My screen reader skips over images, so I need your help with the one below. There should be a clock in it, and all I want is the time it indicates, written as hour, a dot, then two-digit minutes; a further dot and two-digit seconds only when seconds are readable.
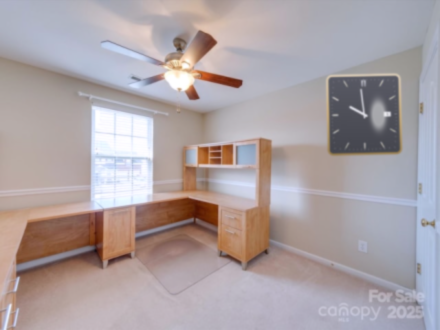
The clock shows 9.59
